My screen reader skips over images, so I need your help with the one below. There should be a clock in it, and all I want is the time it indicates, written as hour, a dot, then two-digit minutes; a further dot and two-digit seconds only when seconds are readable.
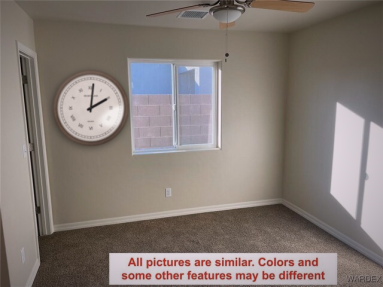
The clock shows 2.01
